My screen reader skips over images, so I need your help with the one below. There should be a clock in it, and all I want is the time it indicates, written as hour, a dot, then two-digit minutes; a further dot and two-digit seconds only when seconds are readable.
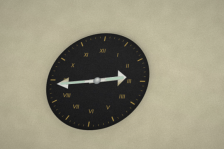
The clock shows 2.44
